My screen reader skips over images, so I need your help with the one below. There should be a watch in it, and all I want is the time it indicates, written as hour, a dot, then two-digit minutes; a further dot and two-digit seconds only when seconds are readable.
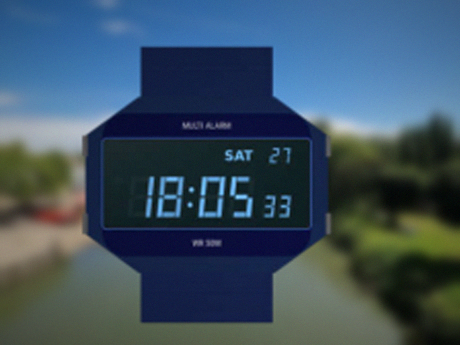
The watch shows 18.05.33
